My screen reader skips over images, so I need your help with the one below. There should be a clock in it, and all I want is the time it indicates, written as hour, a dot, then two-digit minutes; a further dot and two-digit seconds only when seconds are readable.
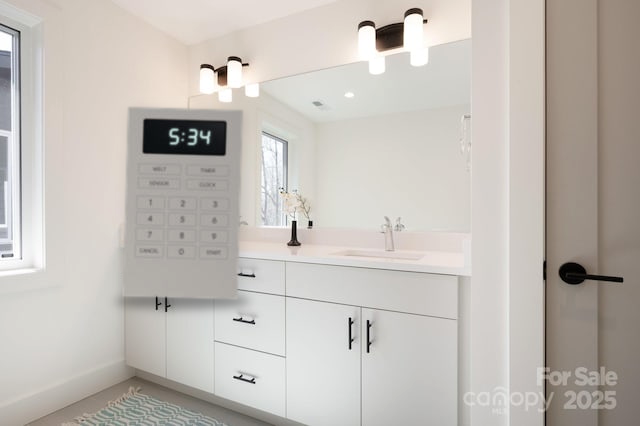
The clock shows 5.34
